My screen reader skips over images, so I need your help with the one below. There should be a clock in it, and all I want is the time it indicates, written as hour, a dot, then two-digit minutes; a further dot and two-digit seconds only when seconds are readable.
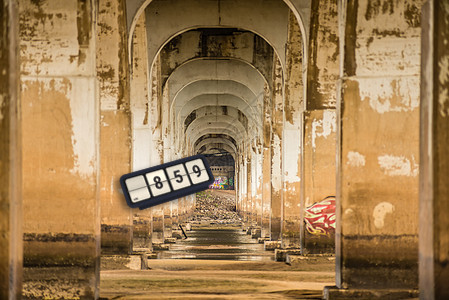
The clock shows 8.59
